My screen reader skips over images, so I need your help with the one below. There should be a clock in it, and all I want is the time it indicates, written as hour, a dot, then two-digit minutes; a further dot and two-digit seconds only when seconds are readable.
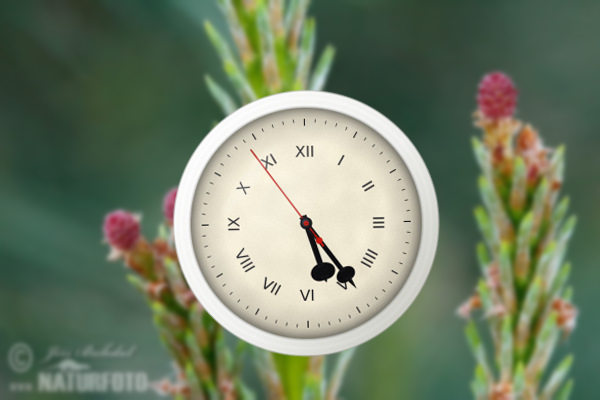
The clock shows 5.23.54
